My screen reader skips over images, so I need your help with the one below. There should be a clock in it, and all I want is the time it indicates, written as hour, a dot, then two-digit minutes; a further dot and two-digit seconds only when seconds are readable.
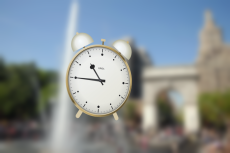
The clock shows 10.45
